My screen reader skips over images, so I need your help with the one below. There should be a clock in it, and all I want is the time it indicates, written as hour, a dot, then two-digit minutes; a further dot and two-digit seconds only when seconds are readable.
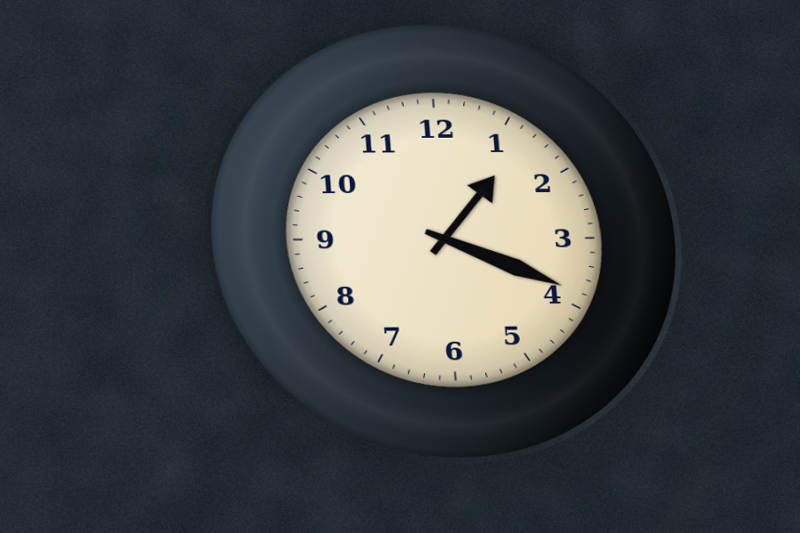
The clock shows 1.19
